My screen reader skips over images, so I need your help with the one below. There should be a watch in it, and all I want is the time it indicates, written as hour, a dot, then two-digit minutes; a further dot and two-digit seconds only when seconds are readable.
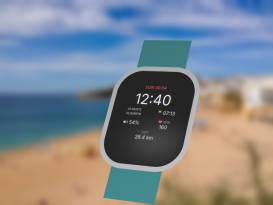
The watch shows 12.40
